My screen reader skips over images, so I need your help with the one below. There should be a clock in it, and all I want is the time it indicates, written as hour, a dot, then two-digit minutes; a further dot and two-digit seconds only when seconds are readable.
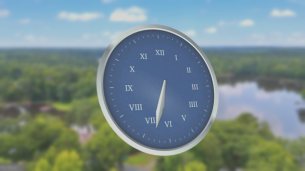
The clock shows 6.33
